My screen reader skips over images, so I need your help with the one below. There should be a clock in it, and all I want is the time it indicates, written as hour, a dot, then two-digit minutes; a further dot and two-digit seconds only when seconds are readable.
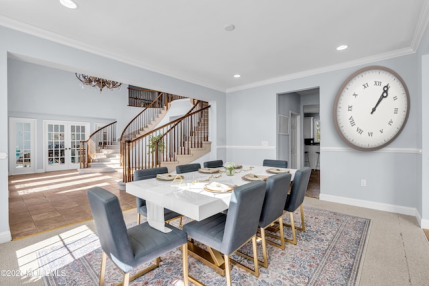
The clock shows 1.04
